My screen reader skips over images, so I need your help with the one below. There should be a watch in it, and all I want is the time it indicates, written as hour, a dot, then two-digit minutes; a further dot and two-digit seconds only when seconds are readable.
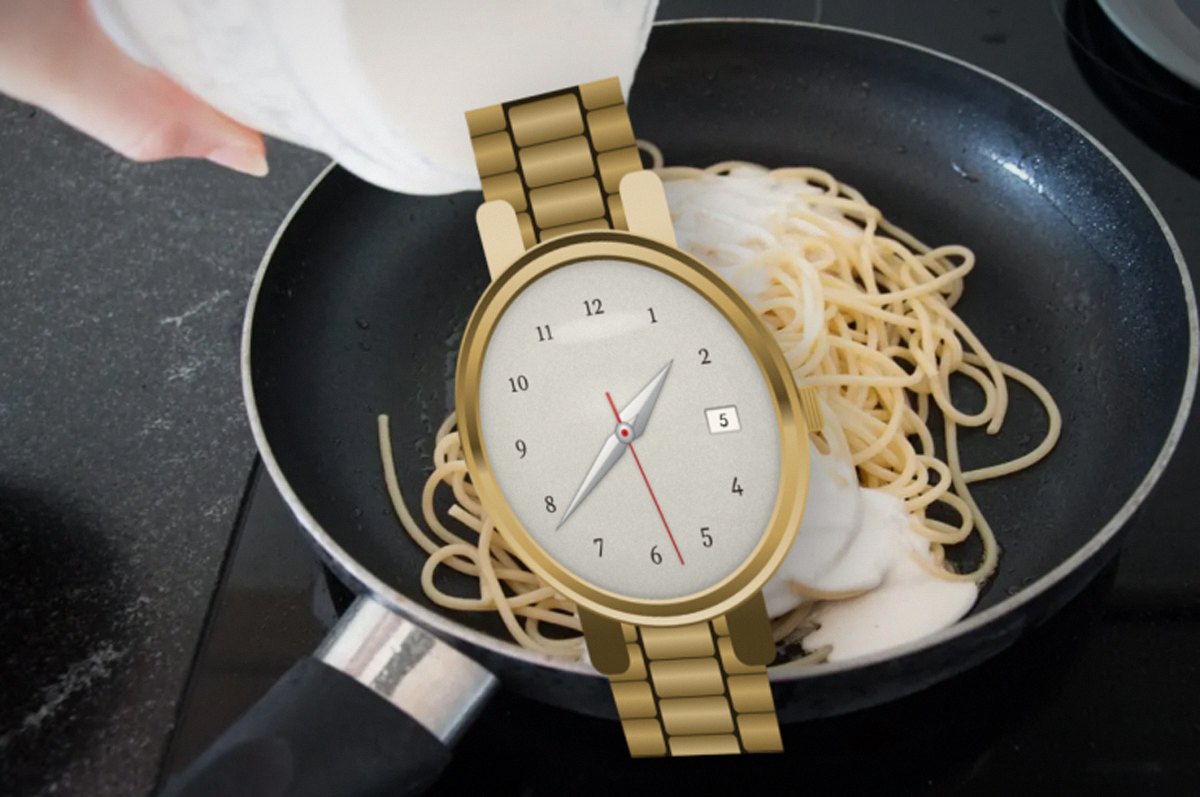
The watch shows 1.38.28
